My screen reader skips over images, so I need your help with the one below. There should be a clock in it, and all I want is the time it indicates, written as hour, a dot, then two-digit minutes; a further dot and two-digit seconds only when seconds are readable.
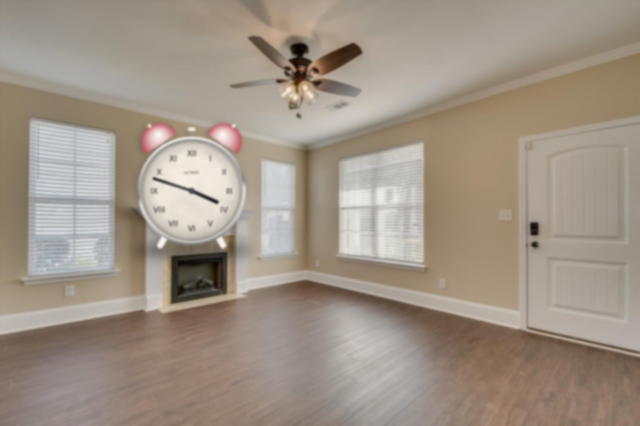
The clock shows 3.48
